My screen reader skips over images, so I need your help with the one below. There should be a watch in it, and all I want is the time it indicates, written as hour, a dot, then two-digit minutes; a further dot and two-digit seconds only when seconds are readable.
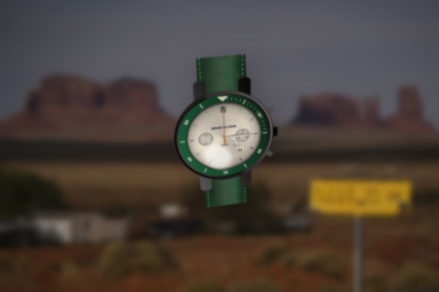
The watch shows 4.15
